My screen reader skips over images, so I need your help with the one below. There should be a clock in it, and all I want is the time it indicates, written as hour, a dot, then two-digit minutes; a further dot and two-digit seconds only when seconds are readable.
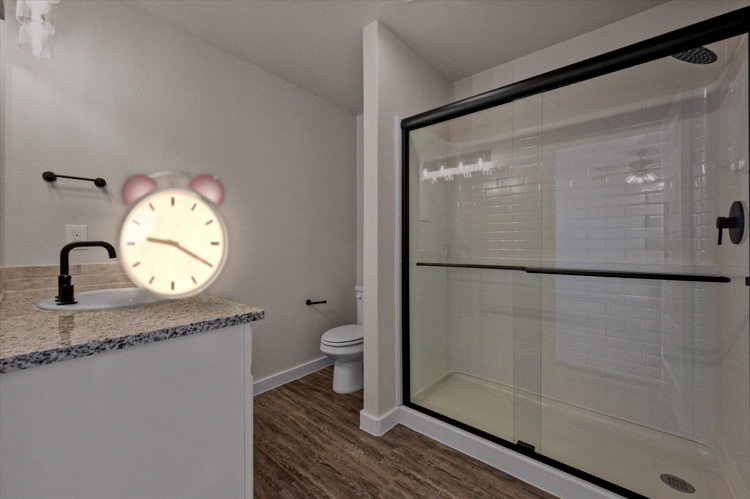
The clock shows 9.20
